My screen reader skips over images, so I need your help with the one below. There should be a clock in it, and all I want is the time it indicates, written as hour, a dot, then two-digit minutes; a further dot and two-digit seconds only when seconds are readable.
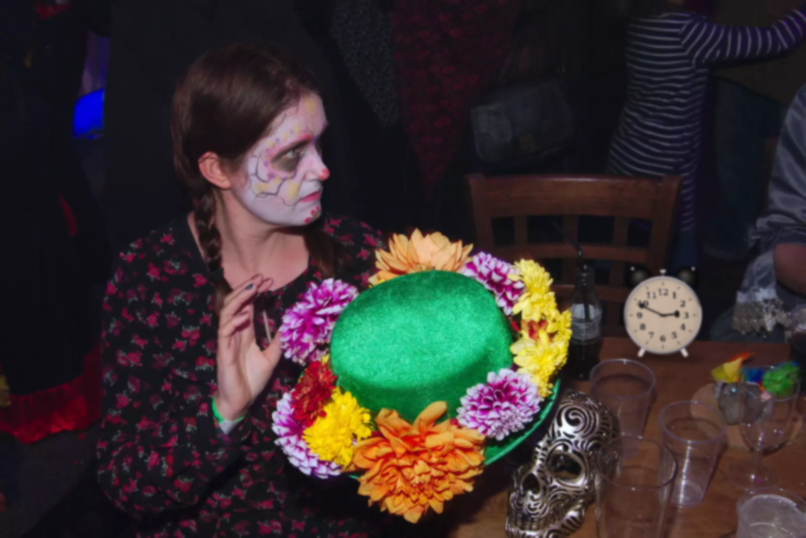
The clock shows 2.49
